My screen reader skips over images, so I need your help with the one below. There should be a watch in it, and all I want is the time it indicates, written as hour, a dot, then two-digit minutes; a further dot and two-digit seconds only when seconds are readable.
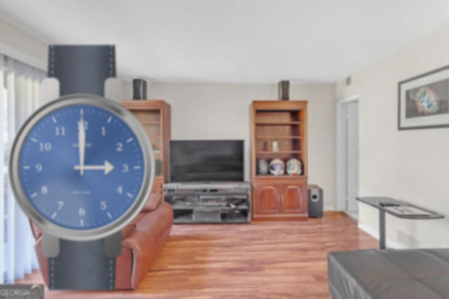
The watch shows 3.00
